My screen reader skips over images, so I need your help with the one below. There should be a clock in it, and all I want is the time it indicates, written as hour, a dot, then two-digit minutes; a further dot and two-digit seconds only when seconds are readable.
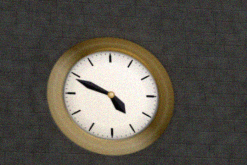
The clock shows 4.49
